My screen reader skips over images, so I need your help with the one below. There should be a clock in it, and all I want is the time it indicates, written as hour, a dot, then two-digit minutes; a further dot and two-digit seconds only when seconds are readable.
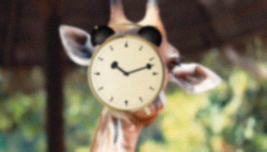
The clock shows 10.12
